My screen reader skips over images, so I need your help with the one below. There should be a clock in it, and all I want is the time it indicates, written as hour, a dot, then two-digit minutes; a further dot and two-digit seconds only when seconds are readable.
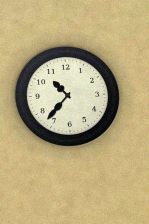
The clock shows 10.37
